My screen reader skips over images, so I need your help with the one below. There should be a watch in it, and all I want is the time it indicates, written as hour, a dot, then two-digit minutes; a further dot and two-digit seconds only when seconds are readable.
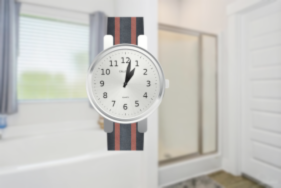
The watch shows 1.02
